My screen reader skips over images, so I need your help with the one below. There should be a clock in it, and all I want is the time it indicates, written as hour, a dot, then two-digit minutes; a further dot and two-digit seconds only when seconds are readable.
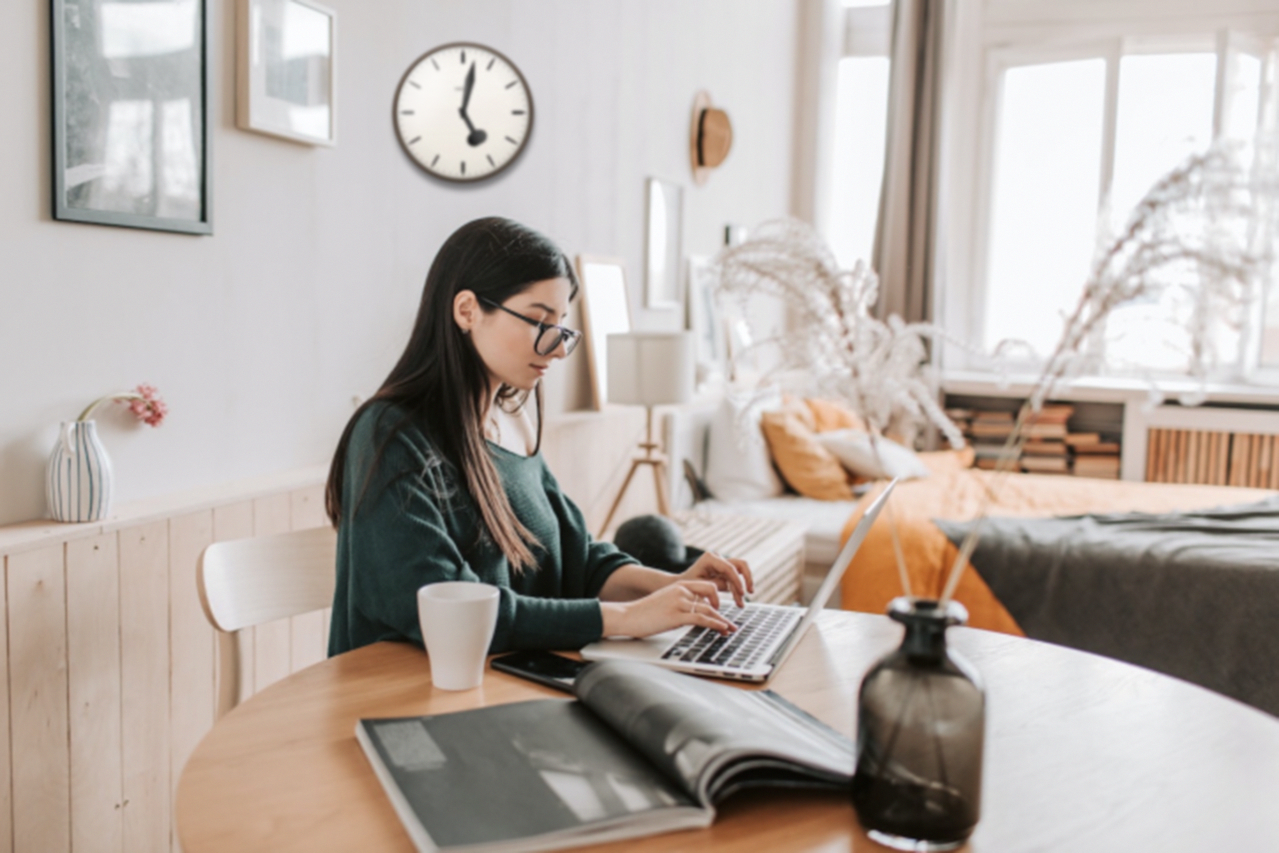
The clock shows 5.02
